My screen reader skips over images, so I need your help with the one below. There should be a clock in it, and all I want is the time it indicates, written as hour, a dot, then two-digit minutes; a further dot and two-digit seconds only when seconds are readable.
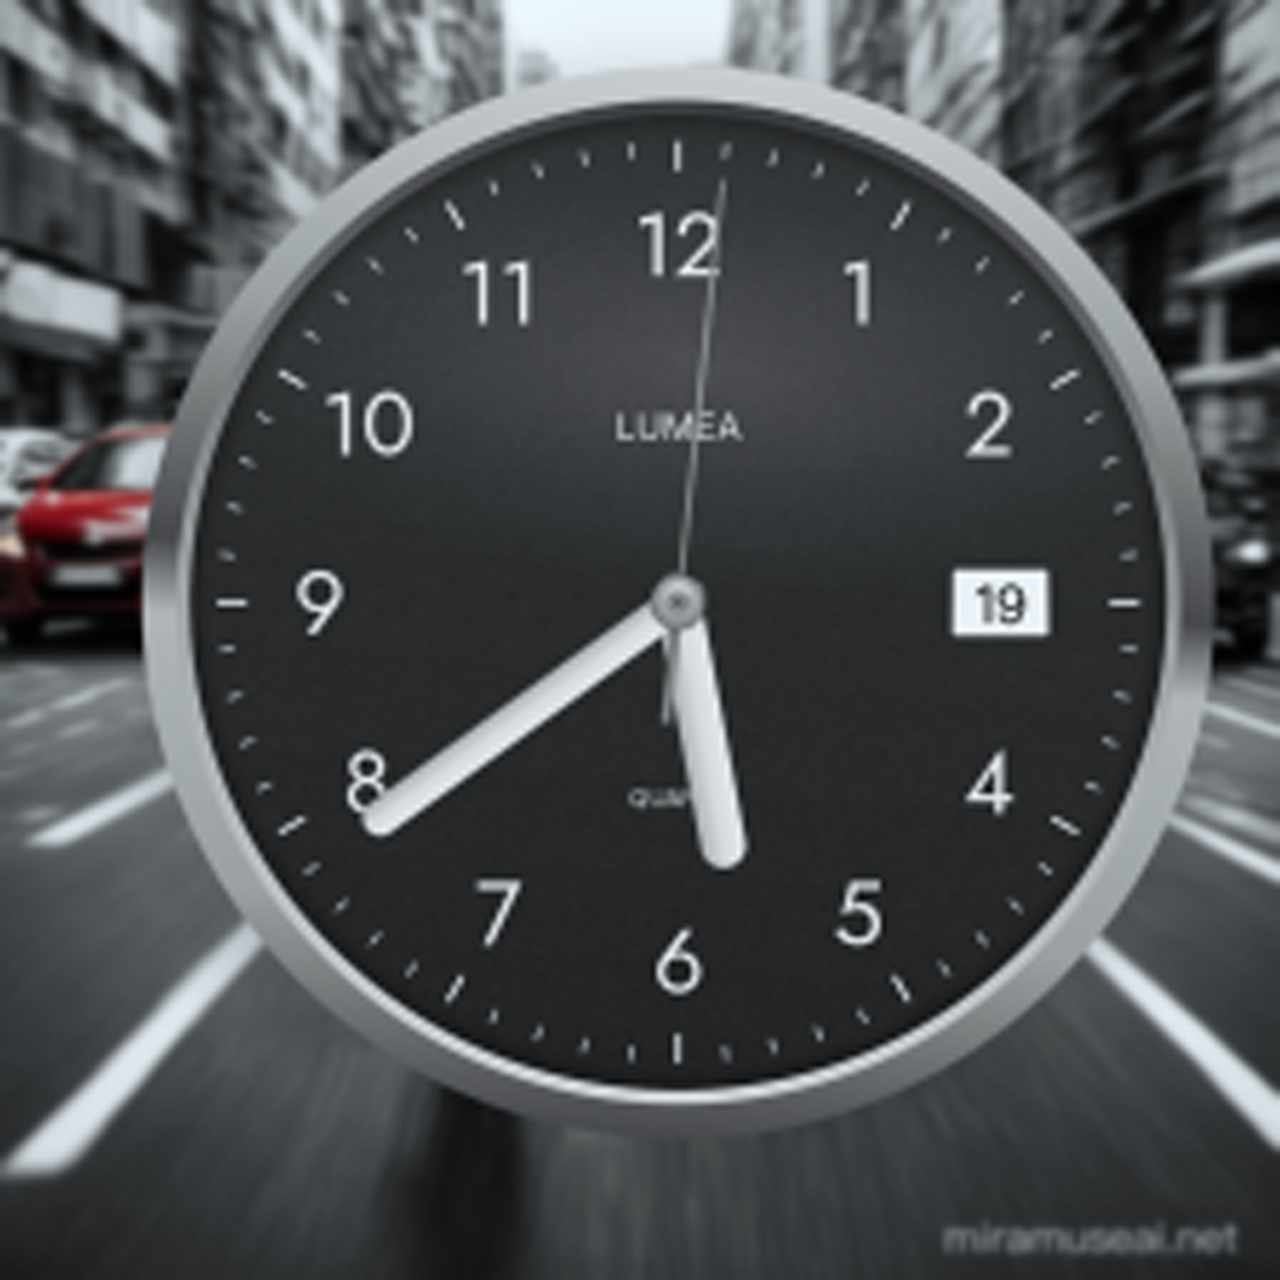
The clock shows 5.39.01
